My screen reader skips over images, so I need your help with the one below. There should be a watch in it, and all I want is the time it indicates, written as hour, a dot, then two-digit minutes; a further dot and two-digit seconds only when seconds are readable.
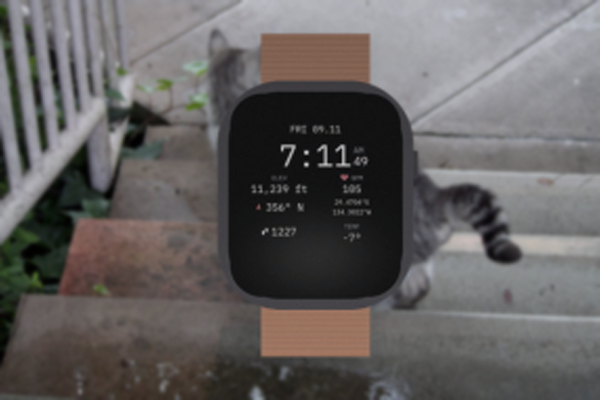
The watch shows 7.11
